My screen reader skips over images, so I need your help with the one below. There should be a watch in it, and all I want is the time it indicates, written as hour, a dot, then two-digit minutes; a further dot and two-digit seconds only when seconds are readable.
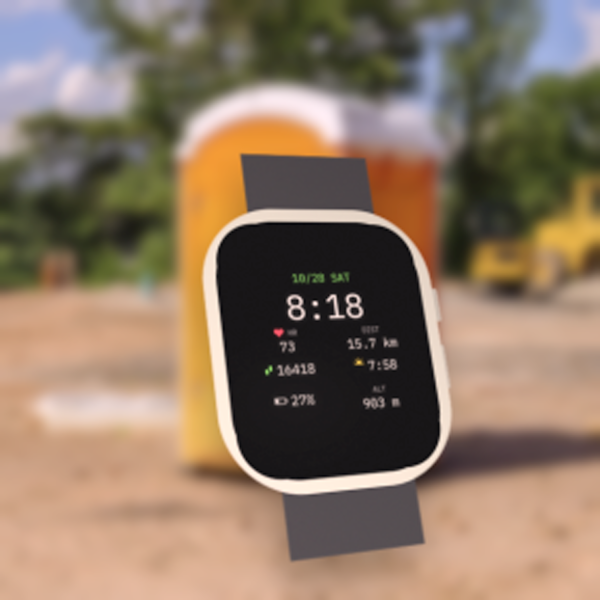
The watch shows 8.18
